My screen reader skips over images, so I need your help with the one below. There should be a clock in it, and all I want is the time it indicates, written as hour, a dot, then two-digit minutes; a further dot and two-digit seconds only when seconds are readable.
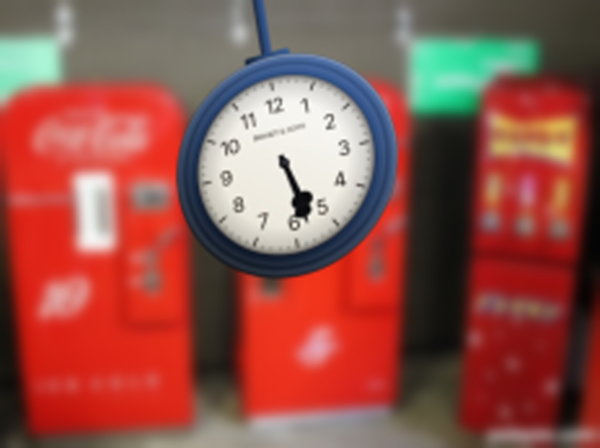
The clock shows 5.28
